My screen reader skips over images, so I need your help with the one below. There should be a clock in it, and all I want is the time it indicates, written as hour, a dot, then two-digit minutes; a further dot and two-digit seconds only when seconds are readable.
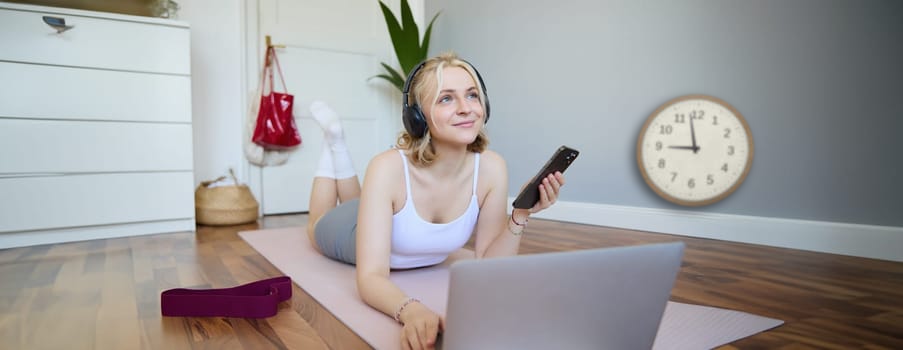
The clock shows 8.58
